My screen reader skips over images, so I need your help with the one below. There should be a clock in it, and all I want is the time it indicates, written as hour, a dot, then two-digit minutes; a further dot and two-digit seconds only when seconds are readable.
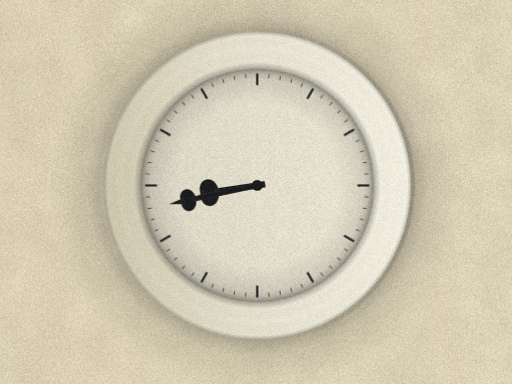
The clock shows 8.43
